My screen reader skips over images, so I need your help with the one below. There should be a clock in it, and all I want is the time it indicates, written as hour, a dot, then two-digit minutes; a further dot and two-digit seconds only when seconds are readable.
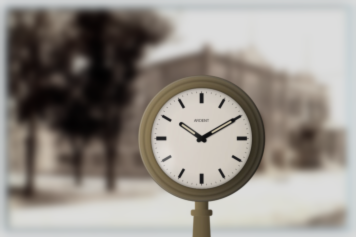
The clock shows 10.10
